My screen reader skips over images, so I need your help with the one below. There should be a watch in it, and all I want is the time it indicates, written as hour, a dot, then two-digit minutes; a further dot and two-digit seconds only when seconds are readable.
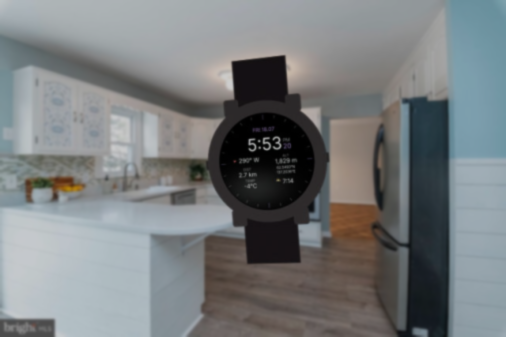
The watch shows 5.53
